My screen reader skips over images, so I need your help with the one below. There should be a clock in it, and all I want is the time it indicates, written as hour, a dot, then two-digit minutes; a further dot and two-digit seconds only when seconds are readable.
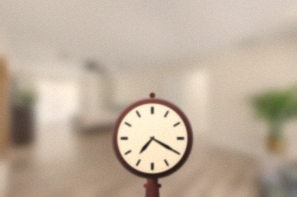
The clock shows 7.20
